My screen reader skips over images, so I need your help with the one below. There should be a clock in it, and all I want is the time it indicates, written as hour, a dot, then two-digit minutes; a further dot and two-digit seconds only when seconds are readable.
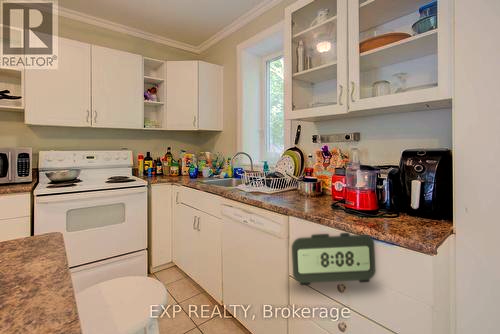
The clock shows 8.08
